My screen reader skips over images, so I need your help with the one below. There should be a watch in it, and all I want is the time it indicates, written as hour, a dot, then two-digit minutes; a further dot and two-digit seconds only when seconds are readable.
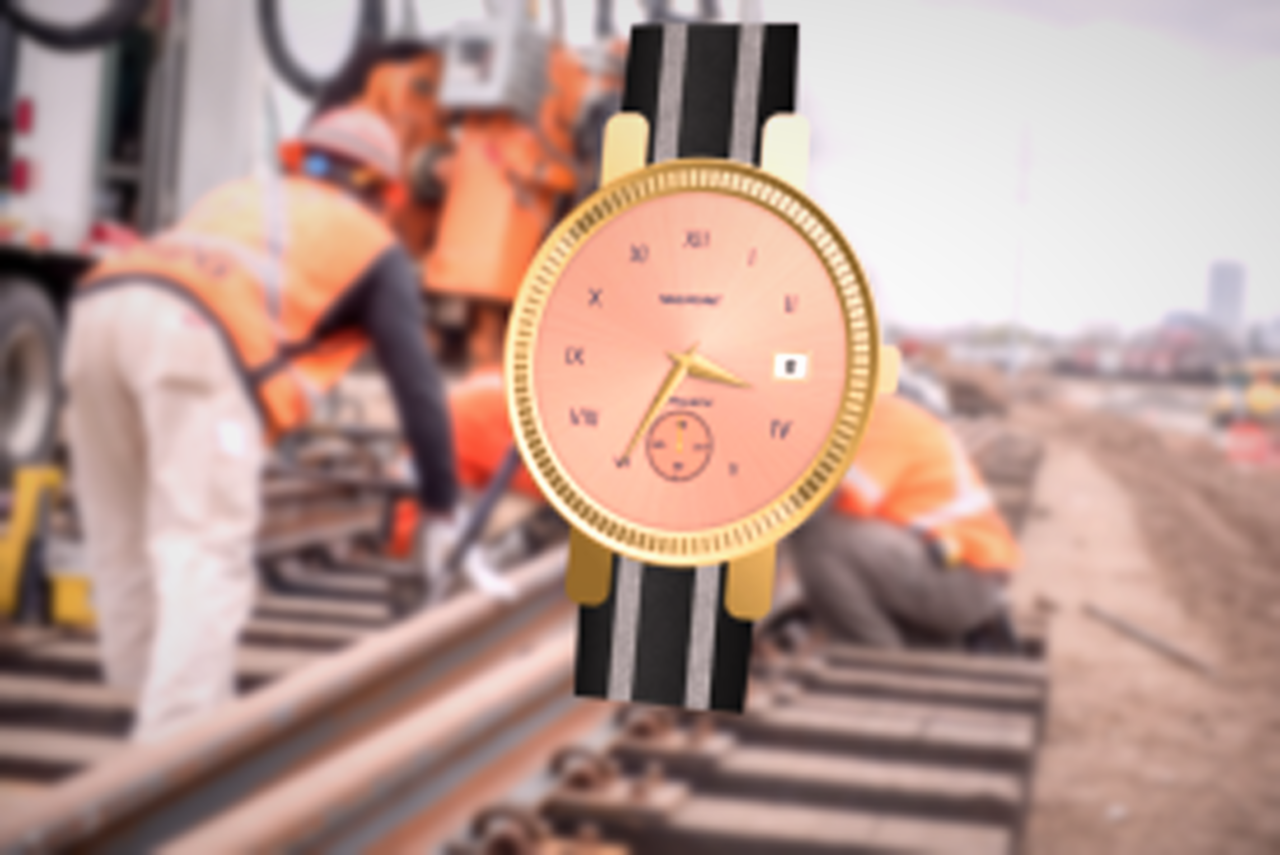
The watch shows 3.35
